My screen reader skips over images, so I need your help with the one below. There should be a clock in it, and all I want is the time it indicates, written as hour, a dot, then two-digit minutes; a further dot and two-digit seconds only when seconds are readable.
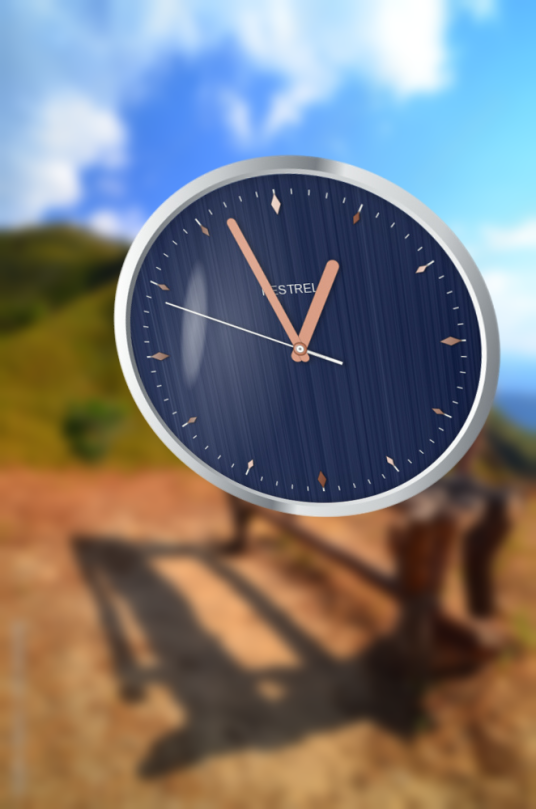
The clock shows 12.56.49
